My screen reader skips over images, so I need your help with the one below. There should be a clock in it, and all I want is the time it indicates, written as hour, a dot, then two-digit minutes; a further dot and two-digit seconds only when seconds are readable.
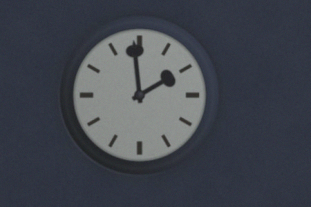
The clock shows 1.59
